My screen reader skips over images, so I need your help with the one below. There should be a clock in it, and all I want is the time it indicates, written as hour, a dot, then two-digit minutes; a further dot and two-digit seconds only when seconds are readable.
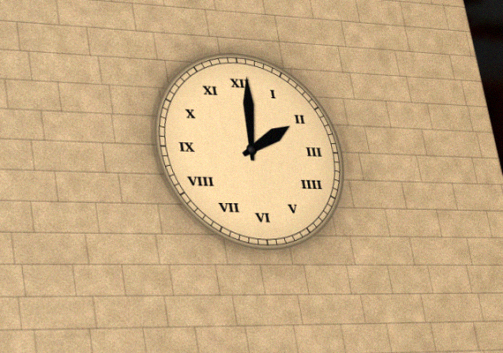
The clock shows 2.01
